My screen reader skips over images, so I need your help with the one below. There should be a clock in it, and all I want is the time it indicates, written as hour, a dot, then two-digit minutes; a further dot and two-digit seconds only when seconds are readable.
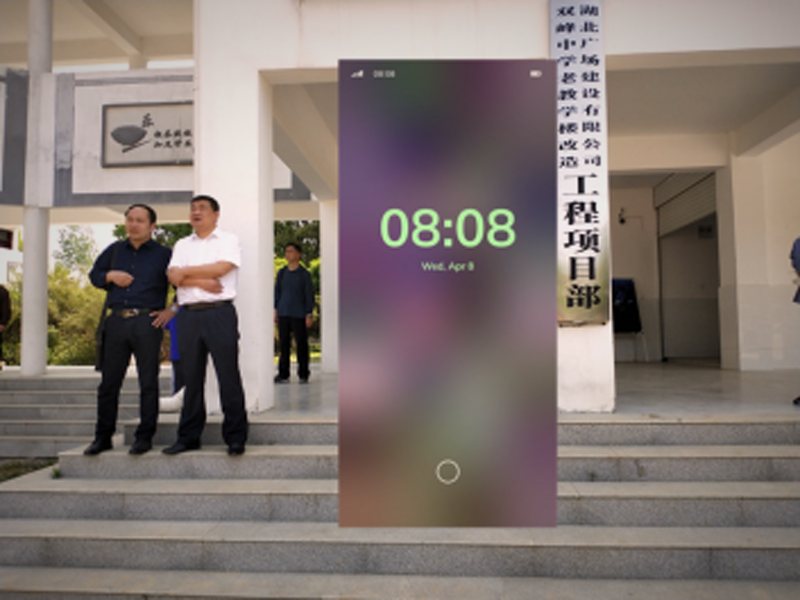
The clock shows 8.08
